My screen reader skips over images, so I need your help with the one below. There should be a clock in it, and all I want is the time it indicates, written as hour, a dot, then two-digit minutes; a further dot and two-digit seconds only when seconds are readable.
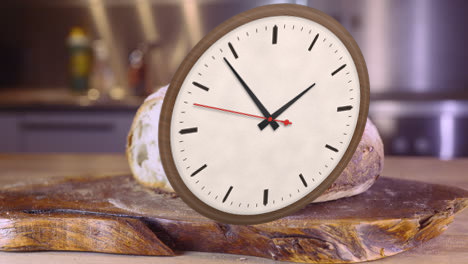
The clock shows 1.53.48
